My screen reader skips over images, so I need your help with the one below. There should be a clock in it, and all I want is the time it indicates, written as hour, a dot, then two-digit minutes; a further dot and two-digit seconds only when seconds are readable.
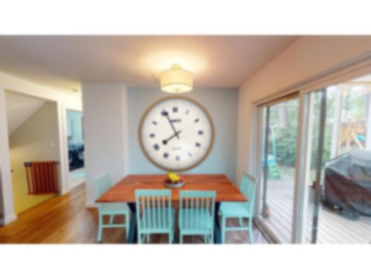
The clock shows 7.56
